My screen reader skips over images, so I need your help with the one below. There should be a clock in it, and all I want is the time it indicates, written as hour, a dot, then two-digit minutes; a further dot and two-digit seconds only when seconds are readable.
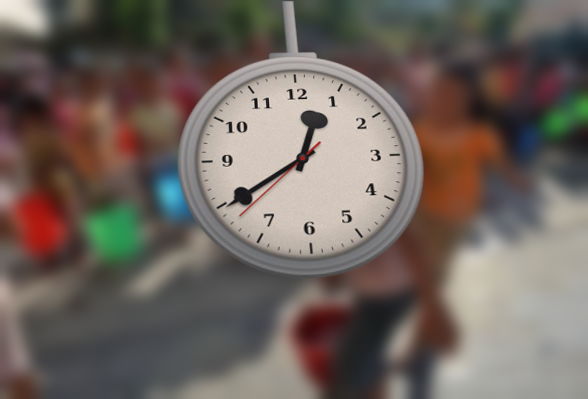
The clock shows 12.39.38
